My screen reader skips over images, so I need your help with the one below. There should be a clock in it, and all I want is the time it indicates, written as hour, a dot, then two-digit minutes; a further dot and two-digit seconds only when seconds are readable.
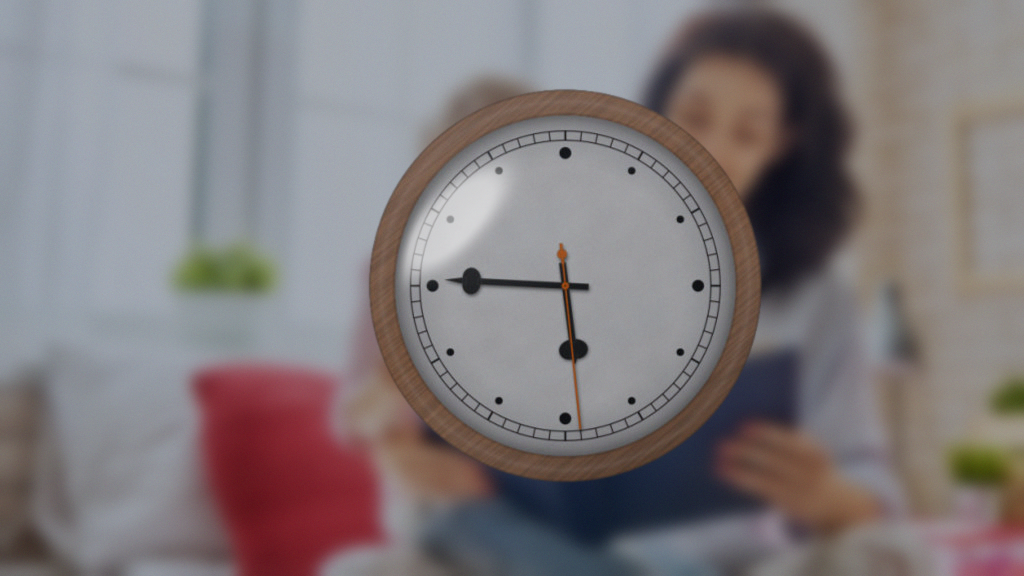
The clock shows 5.45.29
